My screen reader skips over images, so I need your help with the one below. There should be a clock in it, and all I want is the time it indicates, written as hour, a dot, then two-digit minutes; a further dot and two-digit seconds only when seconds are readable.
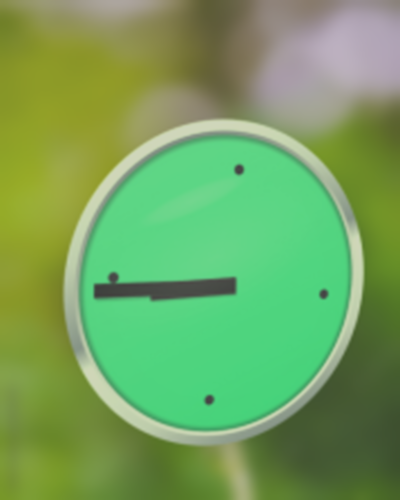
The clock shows 8.44
